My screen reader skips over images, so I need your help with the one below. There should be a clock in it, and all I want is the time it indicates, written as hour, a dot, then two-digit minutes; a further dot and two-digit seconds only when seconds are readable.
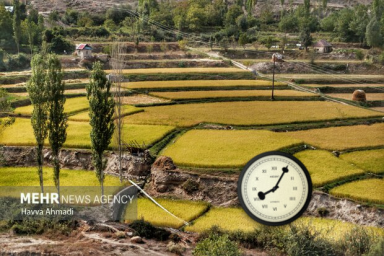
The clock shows 8.05
